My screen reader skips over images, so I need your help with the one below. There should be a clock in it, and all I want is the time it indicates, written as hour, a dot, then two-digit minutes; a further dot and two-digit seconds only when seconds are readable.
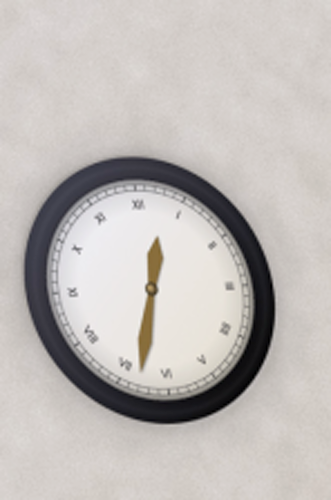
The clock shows 12.33
